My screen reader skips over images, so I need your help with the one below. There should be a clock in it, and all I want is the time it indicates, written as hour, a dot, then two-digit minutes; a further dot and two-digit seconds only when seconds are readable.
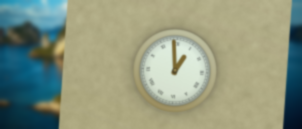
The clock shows 12.59
